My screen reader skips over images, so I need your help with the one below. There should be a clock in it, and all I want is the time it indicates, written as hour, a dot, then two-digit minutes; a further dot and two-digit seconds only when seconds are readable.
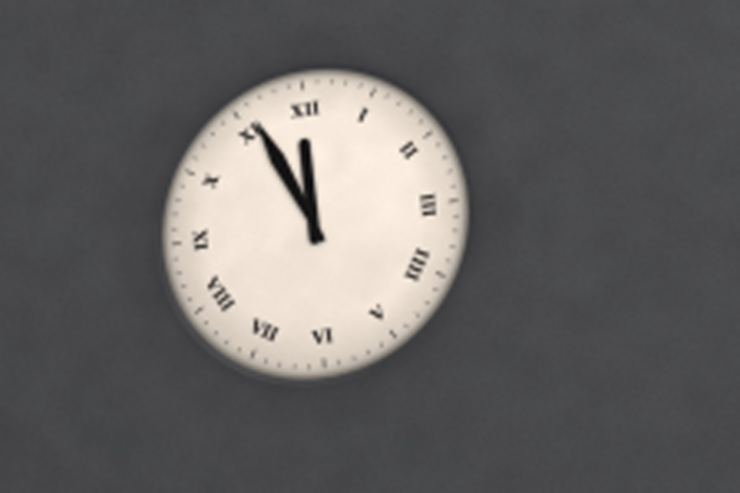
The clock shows 11.56
